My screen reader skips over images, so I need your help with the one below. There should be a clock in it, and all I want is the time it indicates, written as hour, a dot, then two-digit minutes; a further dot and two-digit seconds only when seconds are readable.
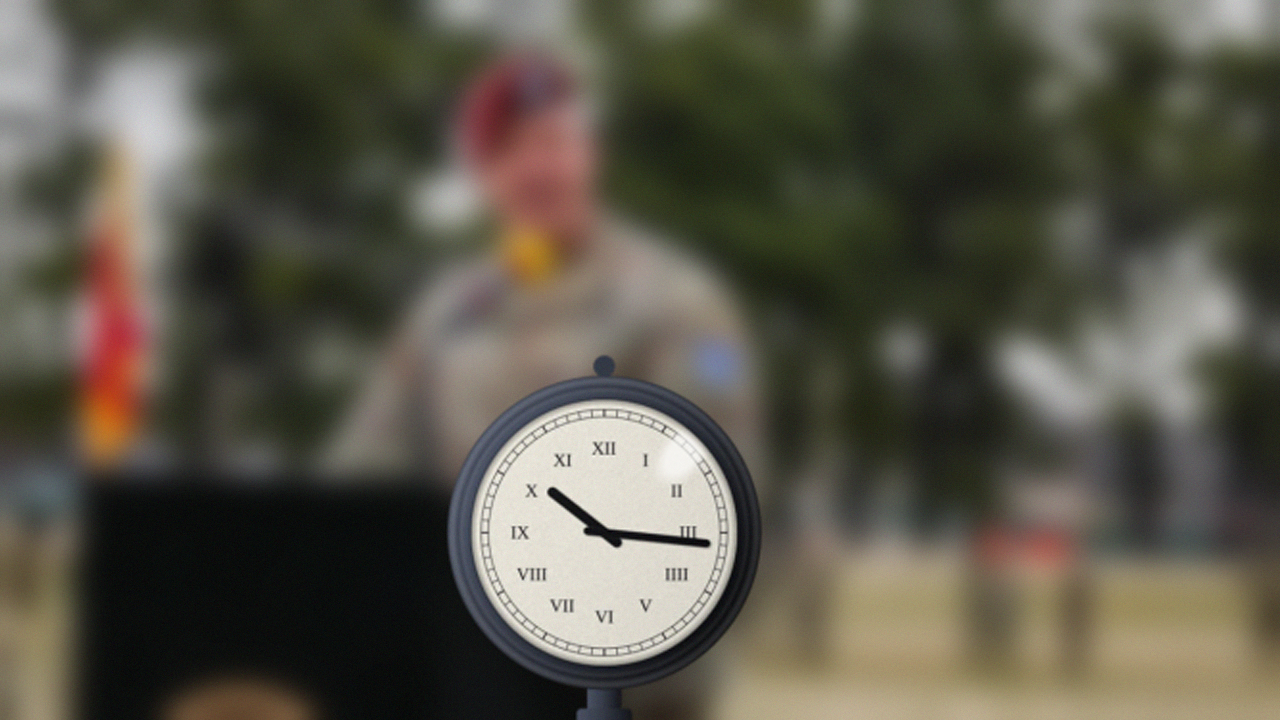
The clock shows 10.16
